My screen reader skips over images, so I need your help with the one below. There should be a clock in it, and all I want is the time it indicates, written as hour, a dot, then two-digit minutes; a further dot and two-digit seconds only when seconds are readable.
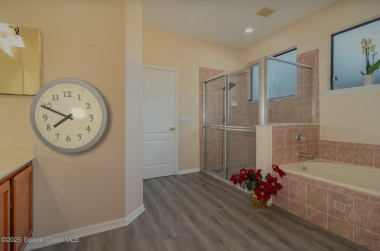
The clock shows 7.49
